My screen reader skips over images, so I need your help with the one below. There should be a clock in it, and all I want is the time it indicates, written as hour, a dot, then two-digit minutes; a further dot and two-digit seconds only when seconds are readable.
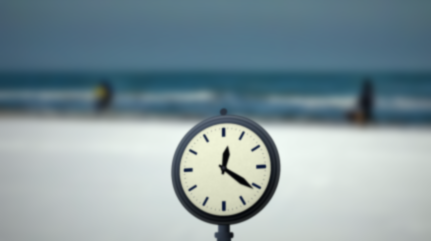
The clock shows 12.21
